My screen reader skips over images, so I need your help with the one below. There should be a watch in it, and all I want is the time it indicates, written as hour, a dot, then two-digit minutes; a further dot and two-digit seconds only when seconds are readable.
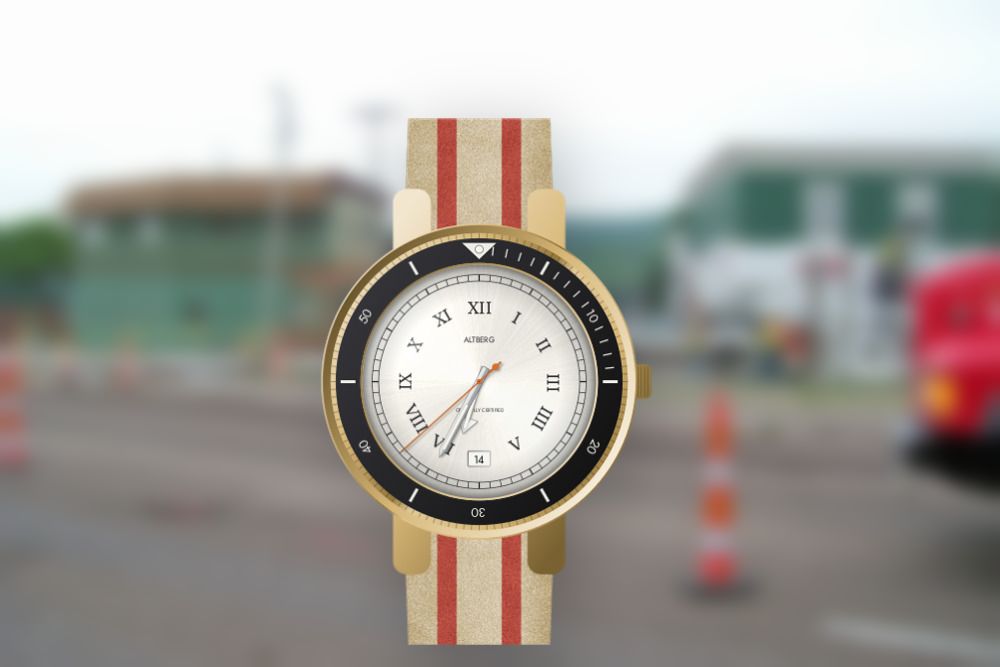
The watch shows 6.34.38
